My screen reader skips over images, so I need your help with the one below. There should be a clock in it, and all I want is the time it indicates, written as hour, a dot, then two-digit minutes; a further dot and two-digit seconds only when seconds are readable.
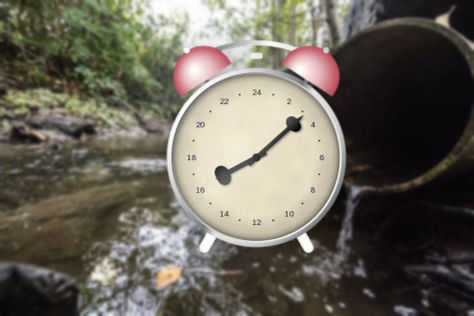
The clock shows 16.08
